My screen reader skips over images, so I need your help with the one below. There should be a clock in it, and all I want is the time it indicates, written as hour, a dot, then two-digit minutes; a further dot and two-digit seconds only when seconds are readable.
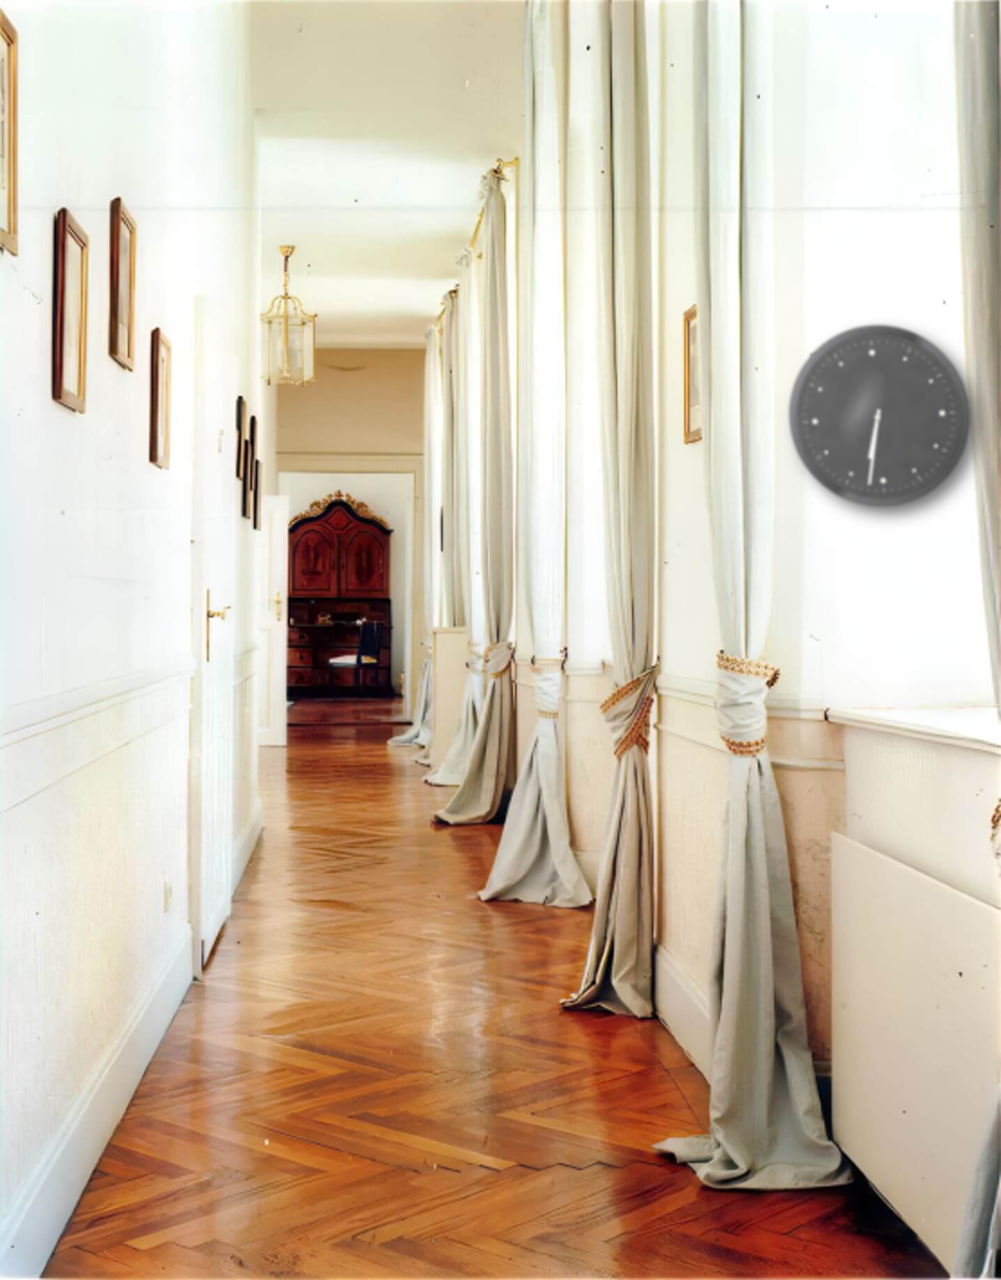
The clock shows 6.32
